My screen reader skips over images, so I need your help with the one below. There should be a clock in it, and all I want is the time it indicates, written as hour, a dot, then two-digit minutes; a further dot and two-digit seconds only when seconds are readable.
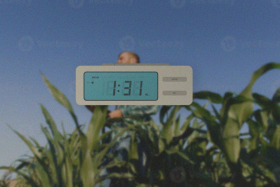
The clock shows 1.31
